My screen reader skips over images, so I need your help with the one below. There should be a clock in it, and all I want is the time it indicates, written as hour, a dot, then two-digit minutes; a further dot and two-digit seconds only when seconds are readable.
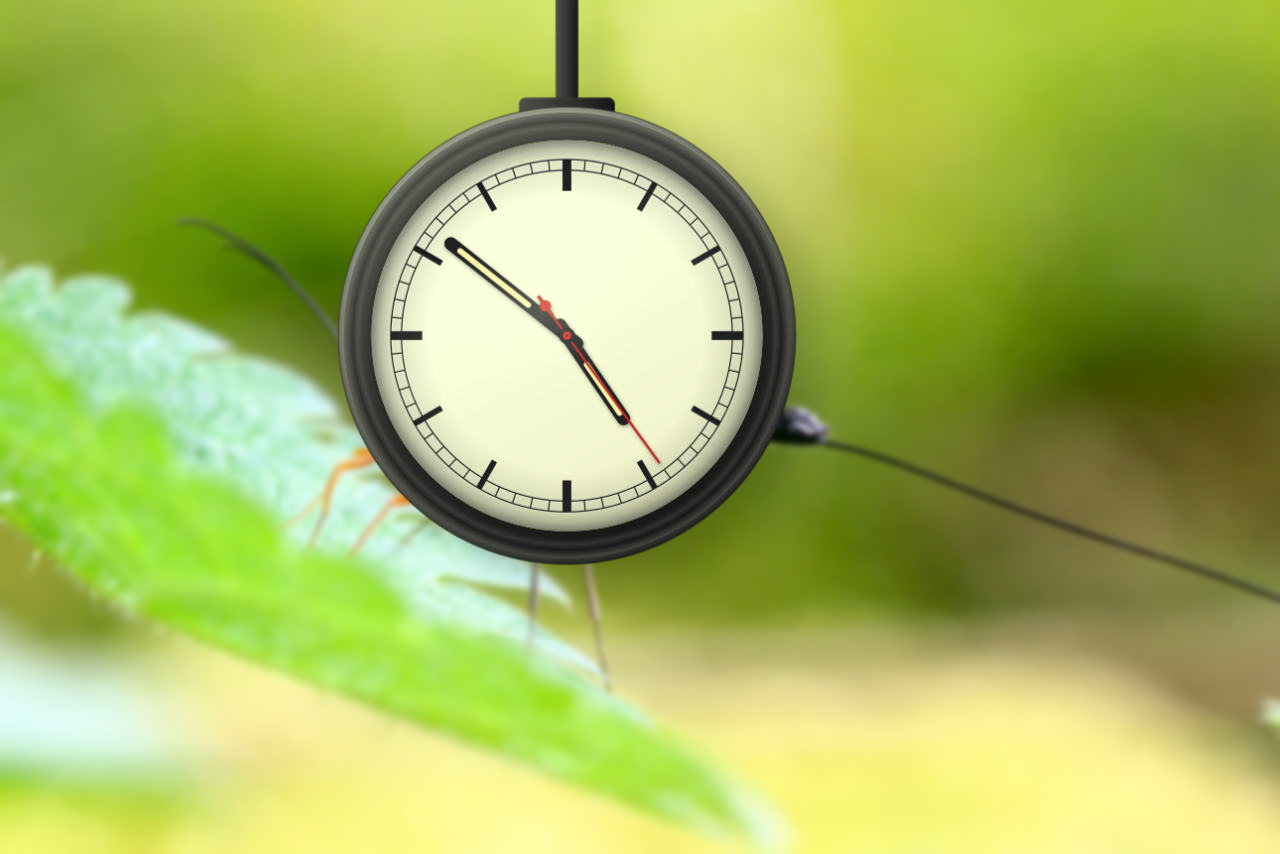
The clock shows 4.51.24
